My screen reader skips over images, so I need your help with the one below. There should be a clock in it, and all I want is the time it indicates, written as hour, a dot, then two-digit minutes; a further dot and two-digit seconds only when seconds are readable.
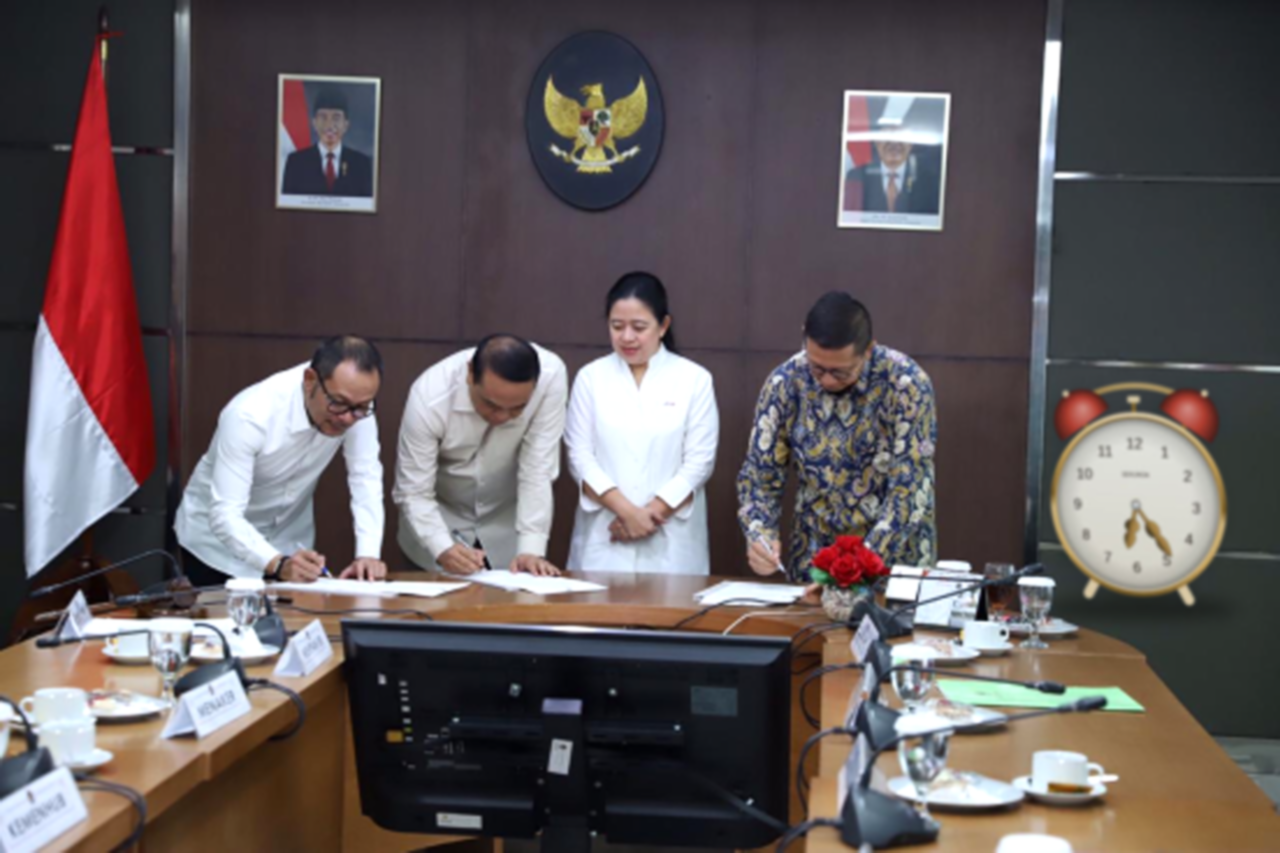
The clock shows 6.24
